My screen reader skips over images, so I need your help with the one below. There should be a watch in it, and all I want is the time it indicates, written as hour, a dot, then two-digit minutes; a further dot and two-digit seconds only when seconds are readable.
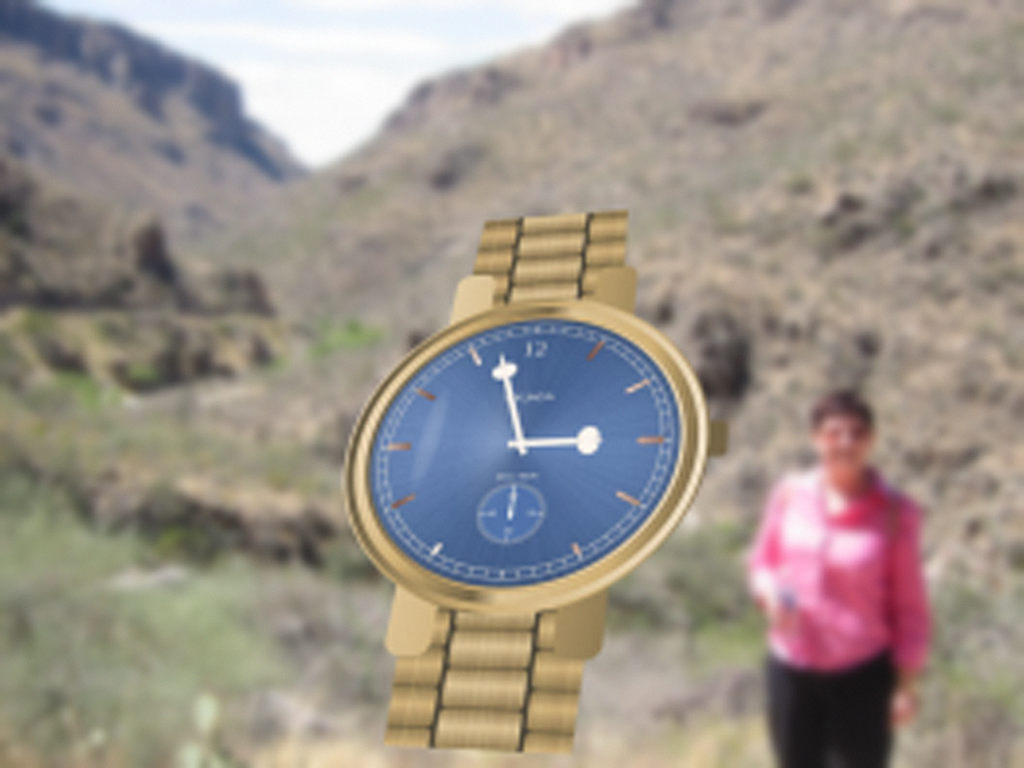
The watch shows 2.57
